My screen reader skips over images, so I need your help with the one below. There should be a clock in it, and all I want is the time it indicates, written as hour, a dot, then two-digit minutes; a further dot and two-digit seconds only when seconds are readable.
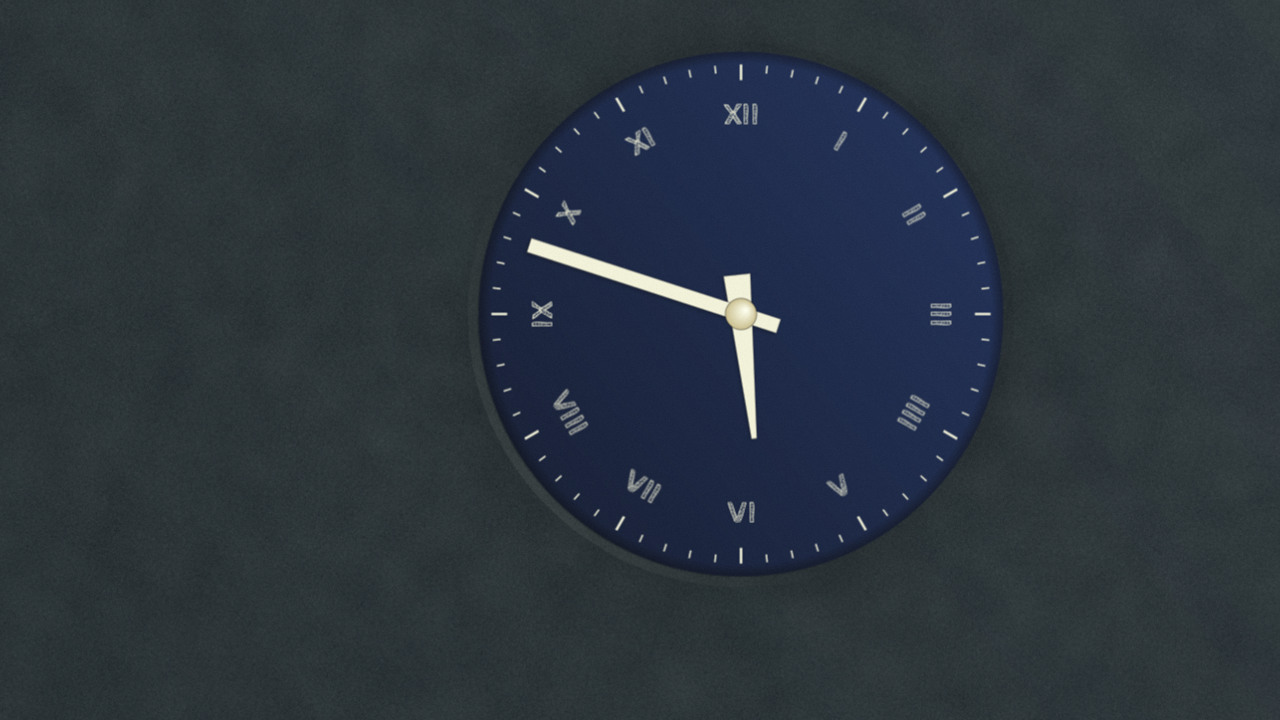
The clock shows 5.48
